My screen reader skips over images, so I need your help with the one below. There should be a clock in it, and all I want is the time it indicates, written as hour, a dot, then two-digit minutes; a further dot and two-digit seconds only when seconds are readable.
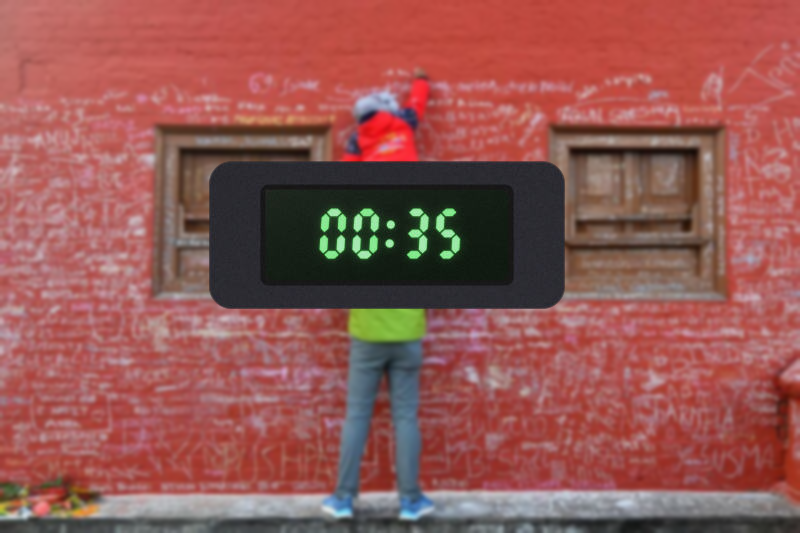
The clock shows 0.35
